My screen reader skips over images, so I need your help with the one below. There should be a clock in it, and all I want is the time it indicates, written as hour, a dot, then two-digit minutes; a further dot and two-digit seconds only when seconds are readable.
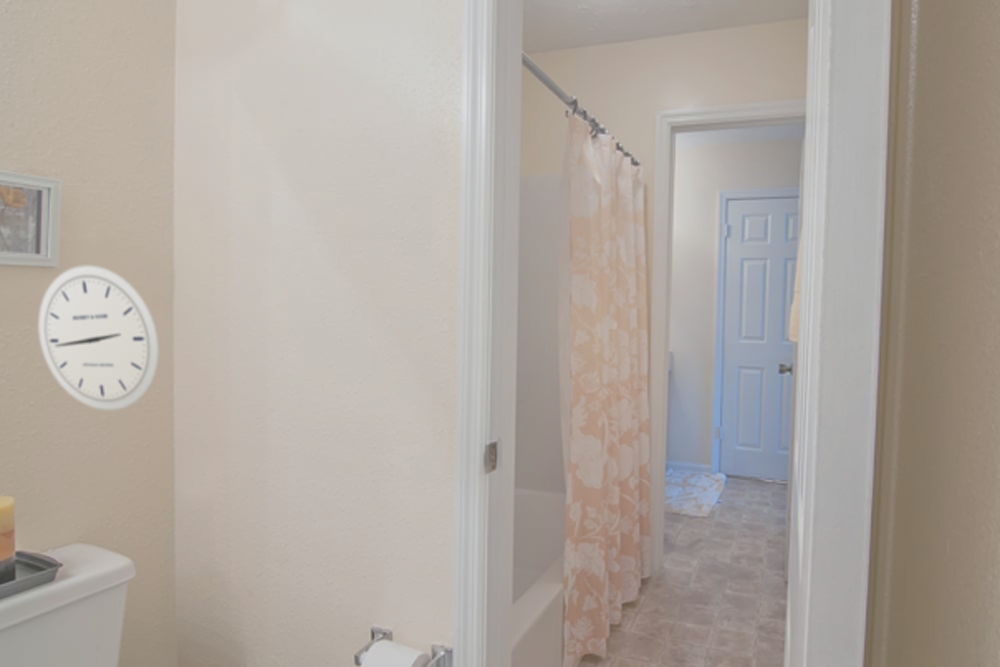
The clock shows 2.44
